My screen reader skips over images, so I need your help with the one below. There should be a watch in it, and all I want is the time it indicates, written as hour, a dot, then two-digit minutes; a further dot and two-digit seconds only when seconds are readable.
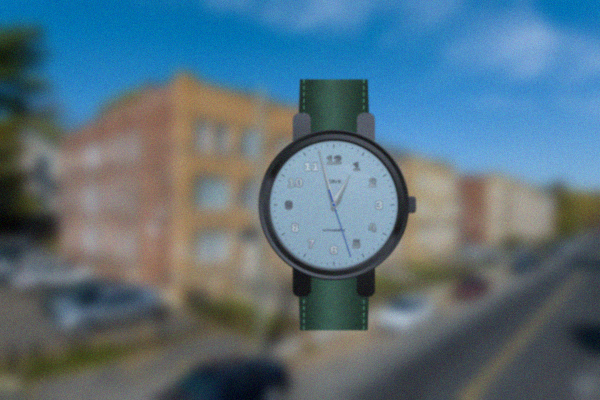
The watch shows 12.57.27
